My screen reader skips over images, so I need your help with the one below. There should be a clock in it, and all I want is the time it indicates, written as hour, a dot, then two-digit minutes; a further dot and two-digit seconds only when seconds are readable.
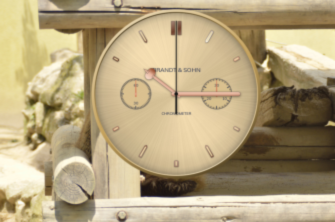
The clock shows 10.15
